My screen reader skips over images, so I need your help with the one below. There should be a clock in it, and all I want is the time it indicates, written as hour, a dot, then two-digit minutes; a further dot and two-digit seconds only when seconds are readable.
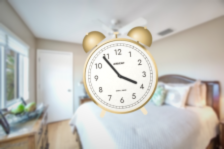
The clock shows 3.54
